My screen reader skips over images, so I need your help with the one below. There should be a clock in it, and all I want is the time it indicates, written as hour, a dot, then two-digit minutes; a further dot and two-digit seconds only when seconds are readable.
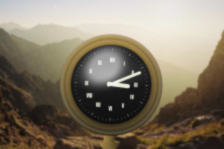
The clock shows 3.11
